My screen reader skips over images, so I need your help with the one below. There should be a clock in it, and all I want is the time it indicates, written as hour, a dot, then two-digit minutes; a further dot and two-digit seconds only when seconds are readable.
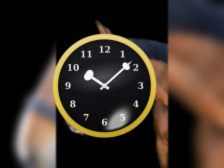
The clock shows 10.08
